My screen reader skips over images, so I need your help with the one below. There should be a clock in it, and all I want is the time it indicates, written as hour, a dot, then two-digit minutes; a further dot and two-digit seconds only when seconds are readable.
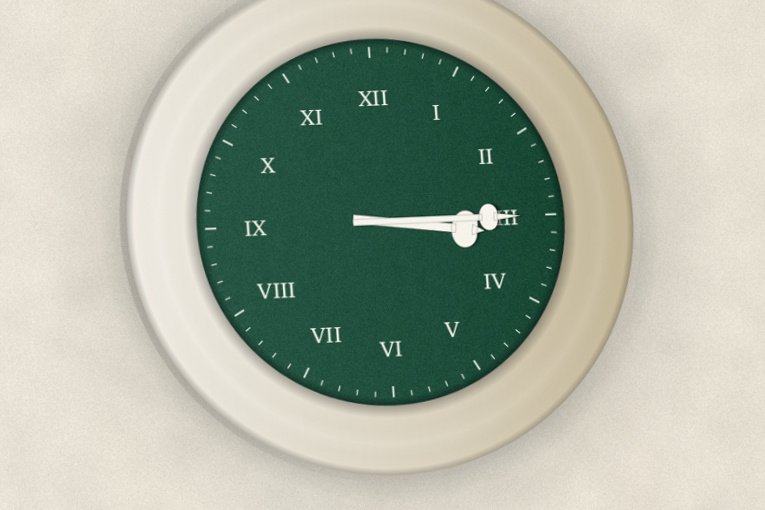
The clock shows 3.15
